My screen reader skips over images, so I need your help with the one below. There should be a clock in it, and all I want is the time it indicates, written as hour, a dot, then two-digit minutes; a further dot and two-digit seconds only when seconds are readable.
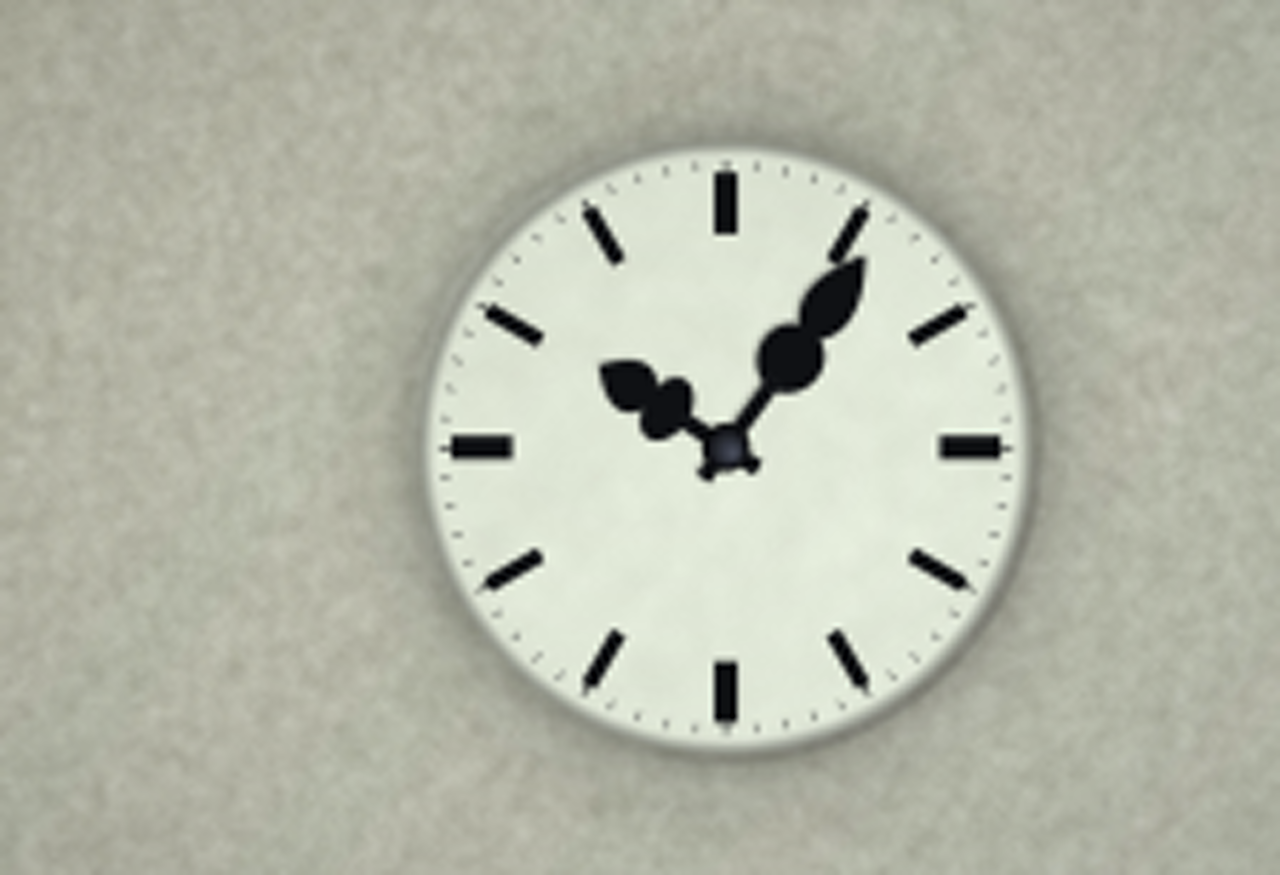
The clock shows 10.06
